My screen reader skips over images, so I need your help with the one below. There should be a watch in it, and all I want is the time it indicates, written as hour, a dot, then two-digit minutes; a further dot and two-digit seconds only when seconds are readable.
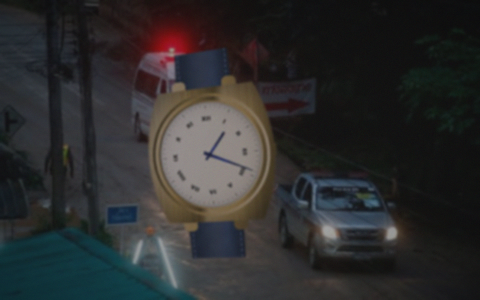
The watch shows 1.19
